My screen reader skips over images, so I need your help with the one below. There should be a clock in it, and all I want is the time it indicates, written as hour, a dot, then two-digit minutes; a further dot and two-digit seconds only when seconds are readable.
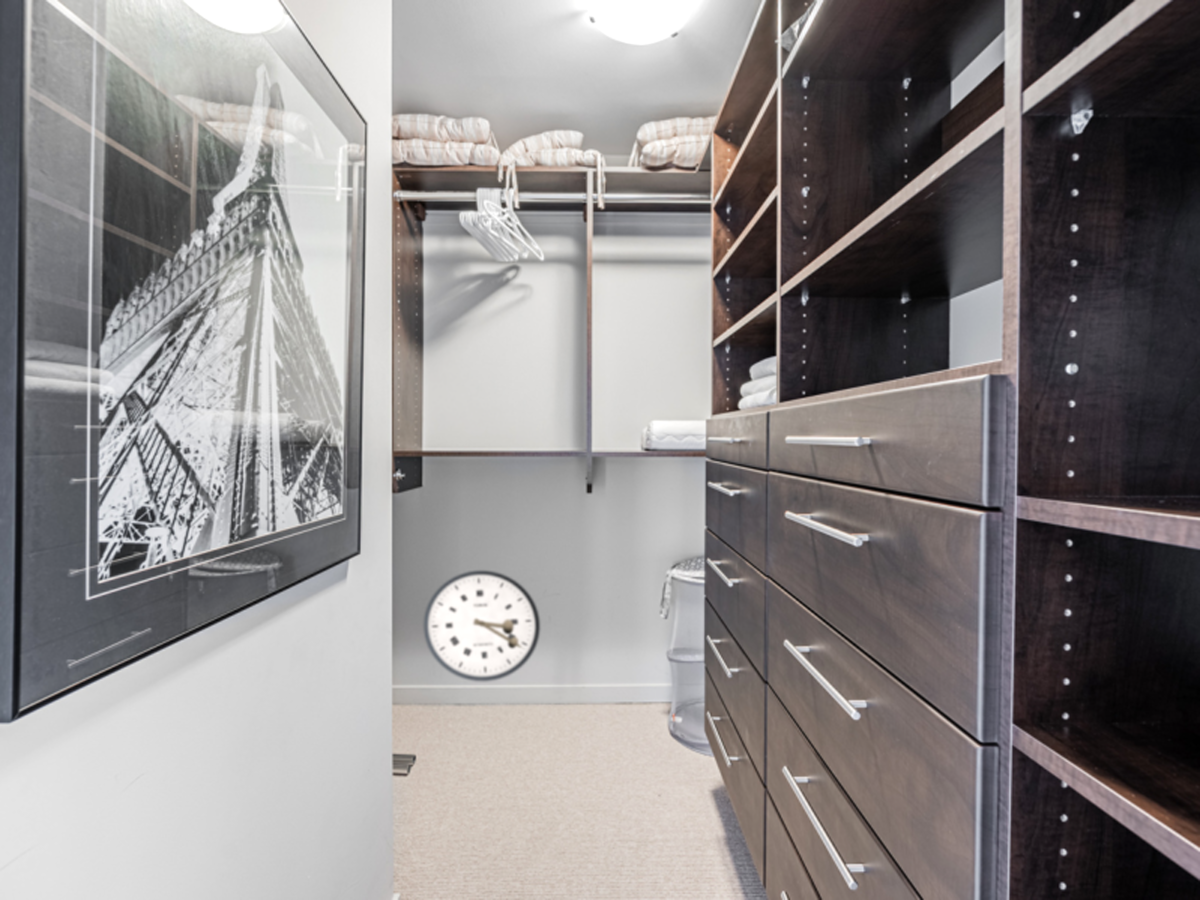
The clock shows 3.21
